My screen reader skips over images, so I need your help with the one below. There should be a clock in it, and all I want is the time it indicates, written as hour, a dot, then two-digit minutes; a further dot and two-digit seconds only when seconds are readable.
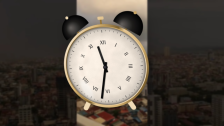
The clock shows 11.32
